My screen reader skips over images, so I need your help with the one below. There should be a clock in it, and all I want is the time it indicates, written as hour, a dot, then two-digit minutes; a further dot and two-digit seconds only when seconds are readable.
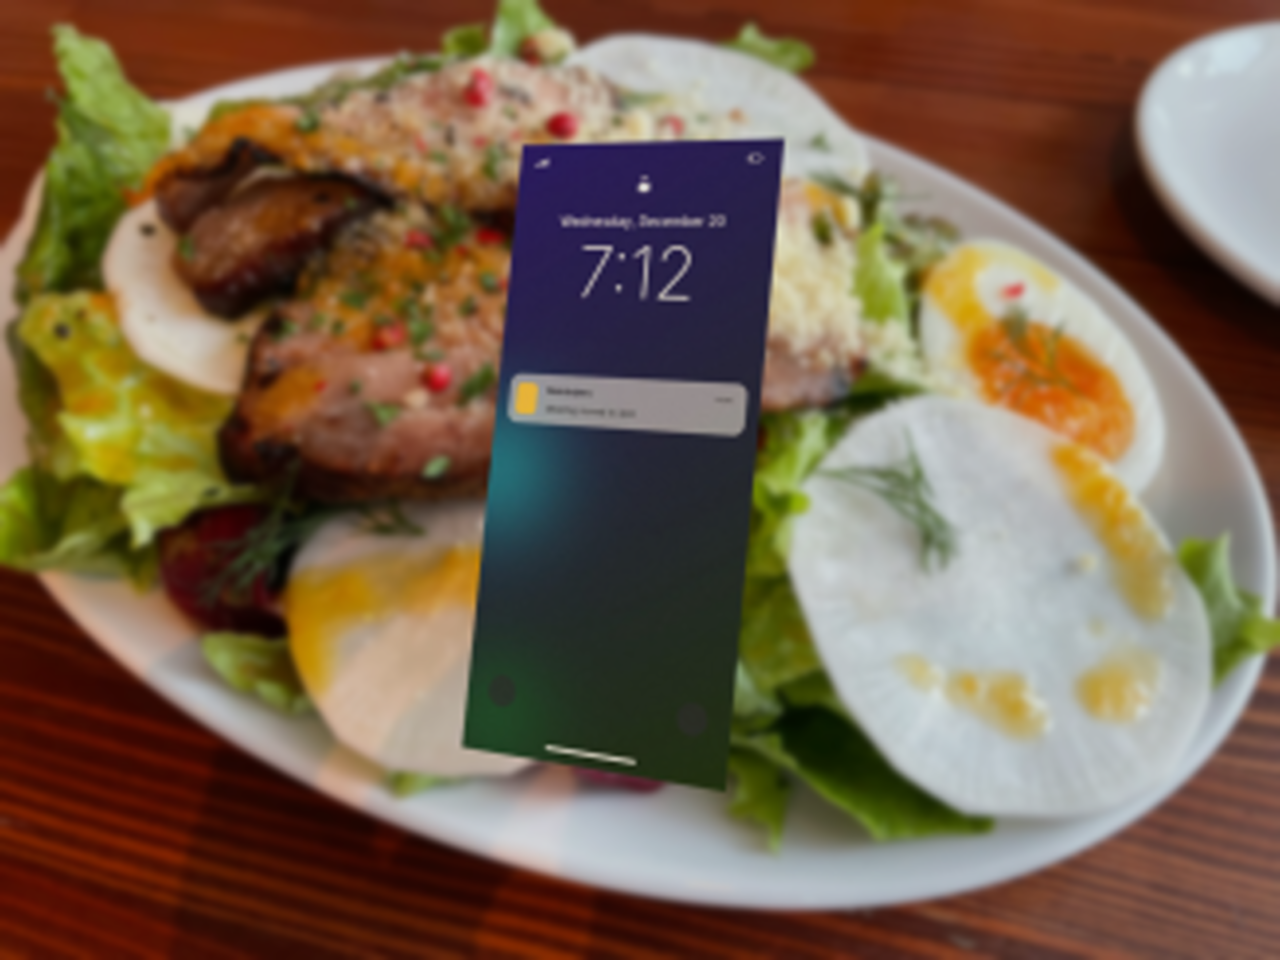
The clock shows 7.12
